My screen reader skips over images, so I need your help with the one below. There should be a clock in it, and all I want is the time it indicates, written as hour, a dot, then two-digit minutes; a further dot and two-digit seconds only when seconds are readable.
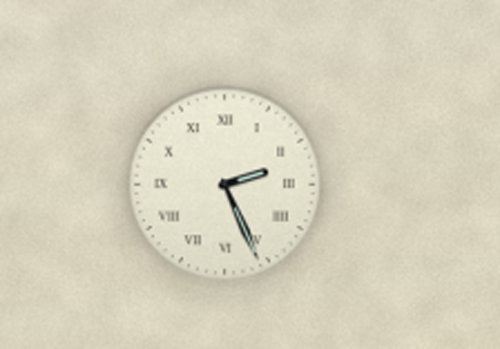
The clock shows 2.26
